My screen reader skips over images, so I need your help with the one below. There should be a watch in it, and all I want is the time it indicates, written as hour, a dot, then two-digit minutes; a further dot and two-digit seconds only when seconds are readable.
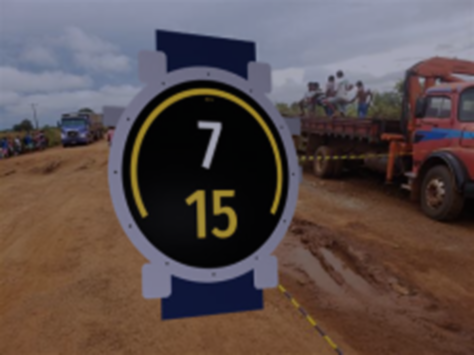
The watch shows 7.15
